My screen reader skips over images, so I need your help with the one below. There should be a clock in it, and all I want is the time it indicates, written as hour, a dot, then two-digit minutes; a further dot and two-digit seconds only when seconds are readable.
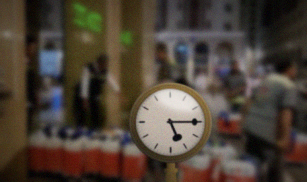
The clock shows 5.15
